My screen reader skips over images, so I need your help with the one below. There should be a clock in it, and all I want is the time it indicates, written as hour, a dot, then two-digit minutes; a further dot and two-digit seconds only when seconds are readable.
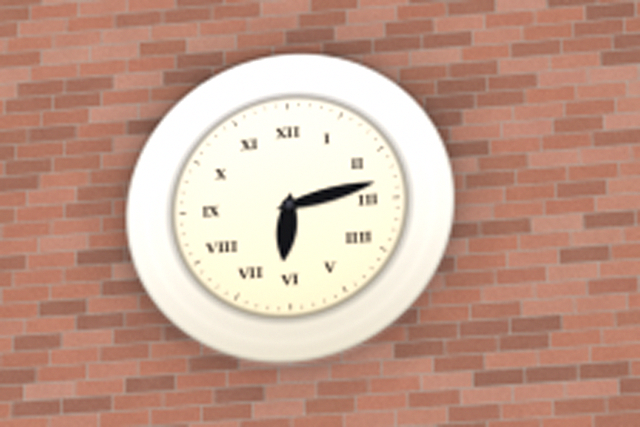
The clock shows 6.13
